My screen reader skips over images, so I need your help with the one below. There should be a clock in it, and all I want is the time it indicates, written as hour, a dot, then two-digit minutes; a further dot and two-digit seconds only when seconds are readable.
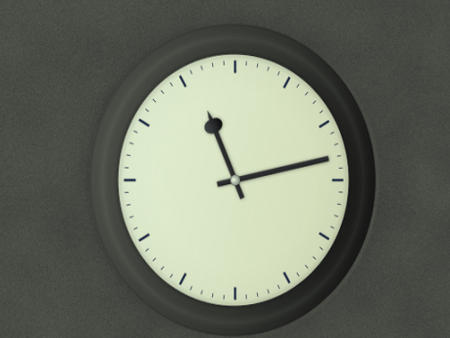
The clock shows 11.13
